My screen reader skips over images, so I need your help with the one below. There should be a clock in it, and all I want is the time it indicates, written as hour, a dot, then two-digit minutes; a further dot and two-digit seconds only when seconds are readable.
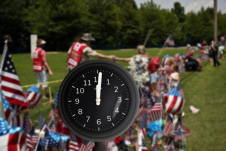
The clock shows 12.01
